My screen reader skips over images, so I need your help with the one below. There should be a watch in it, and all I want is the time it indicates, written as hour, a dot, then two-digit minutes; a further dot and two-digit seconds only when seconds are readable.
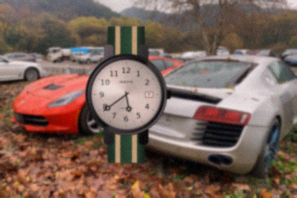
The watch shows 5.39
